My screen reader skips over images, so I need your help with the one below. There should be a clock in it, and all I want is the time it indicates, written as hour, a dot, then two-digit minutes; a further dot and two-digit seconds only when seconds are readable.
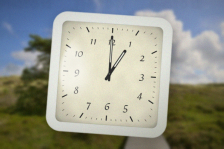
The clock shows 1.00
